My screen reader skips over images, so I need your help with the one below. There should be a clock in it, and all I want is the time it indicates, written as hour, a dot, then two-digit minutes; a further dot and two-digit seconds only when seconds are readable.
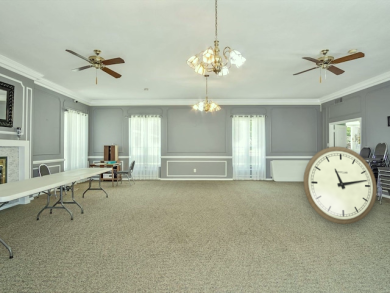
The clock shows 11.13
